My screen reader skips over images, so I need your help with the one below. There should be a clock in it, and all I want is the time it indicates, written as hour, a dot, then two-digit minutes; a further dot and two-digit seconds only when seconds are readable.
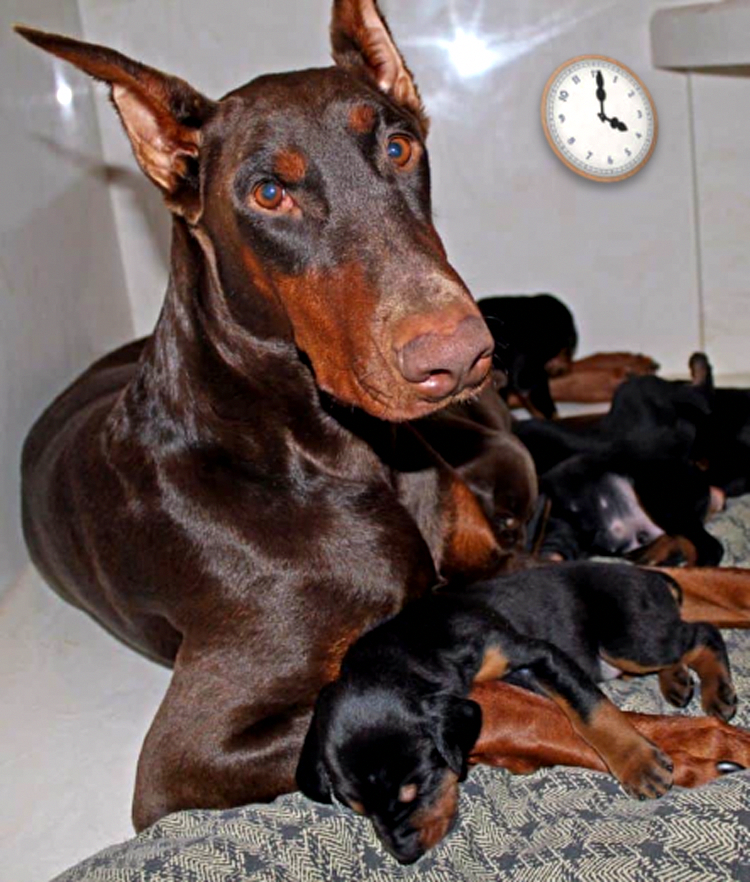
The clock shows 4.01
